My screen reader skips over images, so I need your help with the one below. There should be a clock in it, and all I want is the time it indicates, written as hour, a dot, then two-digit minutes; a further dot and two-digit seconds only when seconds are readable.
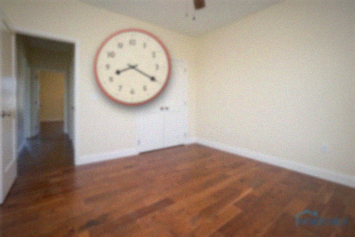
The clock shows 8.20
